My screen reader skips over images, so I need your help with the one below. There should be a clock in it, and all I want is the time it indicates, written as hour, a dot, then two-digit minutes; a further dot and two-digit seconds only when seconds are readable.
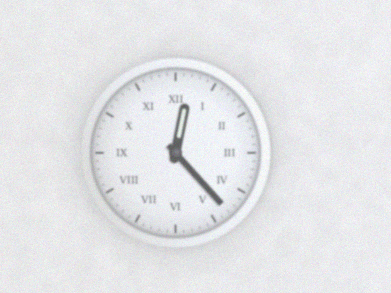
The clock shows 12.23
